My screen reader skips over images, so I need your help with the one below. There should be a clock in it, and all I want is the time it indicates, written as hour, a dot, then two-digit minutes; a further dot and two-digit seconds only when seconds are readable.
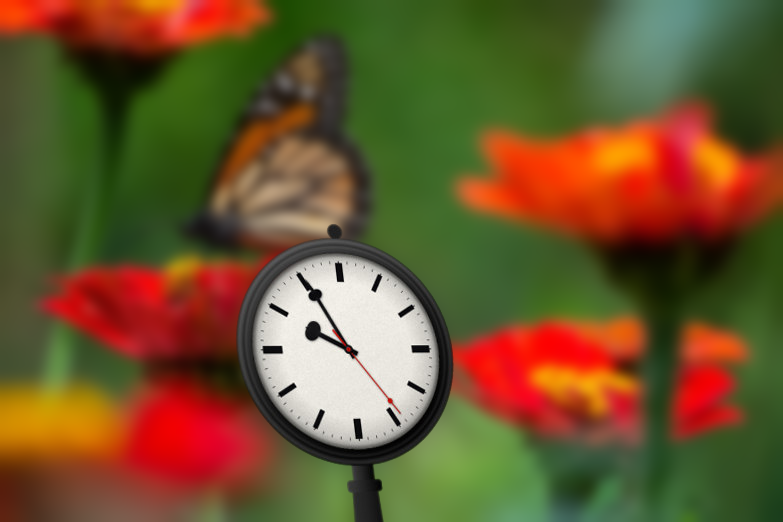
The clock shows 9.55.24
